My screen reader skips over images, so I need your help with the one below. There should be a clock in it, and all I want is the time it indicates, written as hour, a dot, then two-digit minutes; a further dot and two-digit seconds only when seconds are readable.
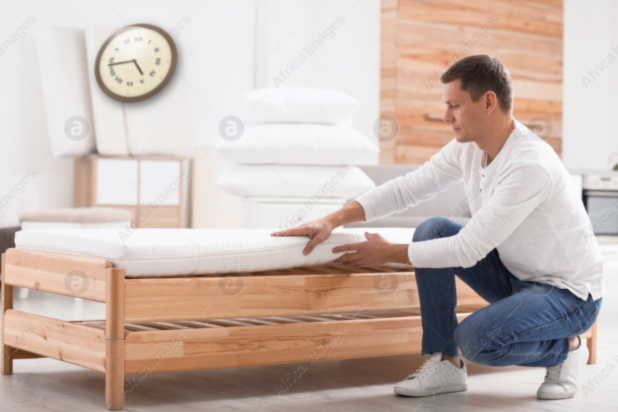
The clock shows 4.43
